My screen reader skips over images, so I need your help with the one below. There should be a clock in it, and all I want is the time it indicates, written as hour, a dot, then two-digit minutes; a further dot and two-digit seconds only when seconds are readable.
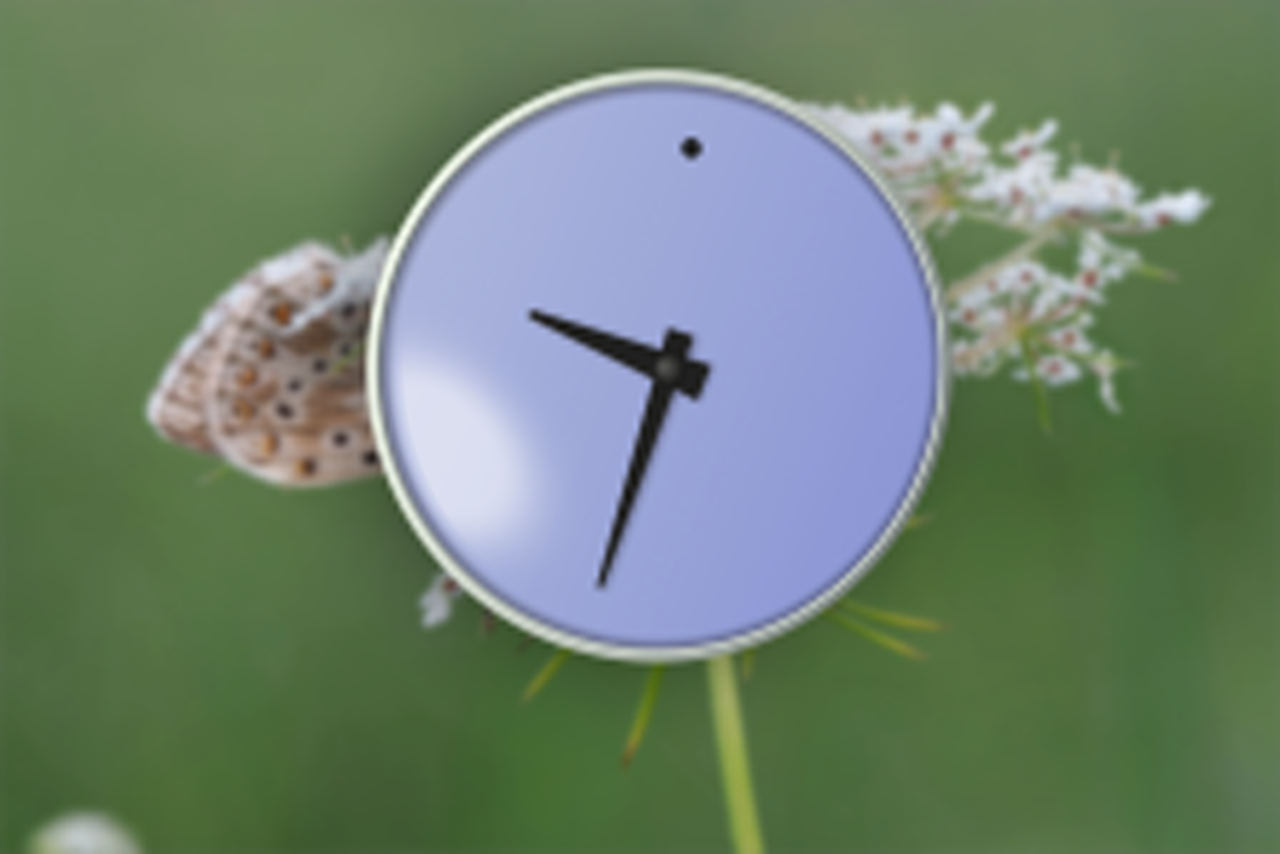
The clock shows 9.32
